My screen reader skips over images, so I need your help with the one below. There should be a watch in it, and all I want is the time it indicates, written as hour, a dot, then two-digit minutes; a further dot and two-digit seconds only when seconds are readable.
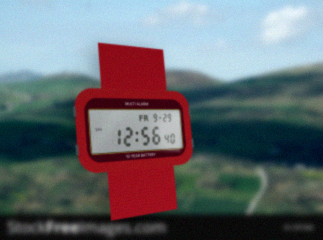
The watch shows 12.56.40
